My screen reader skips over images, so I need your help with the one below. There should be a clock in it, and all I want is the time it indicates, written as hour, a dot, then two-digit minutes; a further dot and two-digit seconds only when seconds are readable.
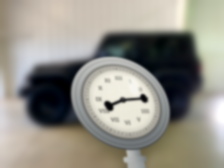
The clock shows 8.14
